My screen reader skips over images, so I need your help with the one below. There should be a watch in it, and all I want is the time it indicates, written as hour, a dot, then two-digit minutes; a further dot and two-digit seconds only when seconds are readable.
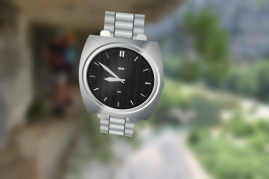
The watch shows 8.51
